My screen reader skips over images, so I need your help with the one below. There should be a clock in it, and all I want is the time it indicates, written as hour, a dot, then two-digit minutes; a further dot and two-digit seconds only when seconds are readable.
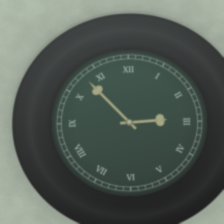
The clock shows 2.53
